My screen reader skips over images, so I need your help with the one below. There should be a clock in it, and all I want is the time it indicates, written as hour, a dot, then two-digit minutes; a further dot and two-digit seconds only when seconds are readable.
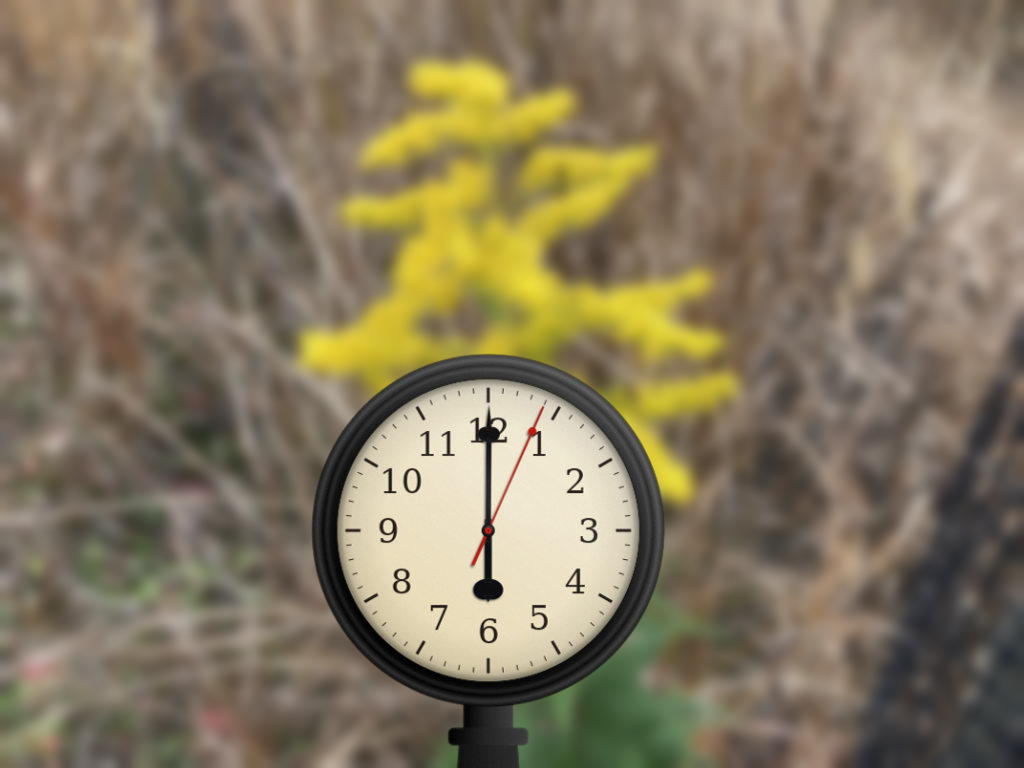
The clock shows 6.00.04
